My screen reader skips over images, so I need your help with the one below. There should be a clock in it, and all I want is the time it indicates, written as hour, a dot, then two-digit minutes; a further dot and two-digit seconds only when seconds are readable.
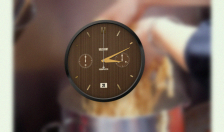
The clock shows 3.11
